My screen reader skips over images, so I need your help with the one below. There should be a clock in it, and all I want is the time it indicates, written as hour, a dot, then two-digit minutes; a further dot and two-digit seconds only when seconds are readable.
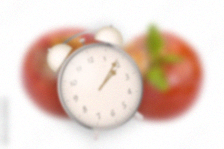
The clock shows 2.09
